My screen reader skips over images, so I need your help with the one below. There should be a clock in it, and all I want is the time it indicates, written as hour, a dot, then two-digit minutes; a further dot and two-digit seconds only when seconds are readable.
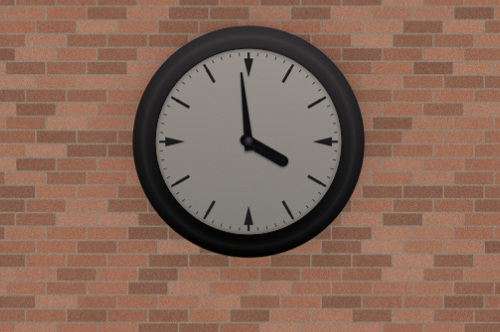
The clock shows 3.59
